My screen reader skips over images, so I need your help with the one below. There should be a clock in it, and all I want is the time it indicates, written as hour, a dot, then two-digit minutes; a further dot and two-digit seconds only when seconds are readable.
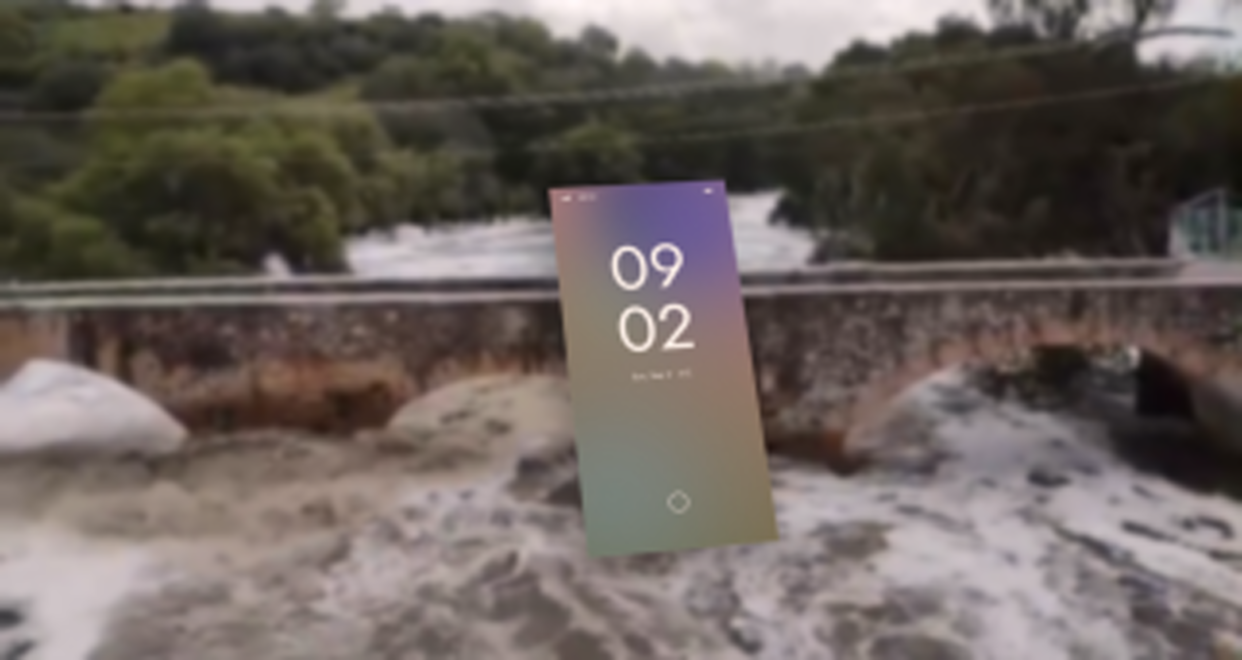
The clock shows 9.02
